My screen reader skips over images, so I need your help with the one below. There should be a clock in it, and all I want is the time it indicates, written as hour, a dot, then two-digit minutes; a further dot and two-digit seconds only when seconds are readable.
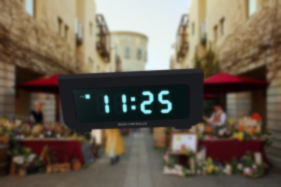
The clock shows 11.25
